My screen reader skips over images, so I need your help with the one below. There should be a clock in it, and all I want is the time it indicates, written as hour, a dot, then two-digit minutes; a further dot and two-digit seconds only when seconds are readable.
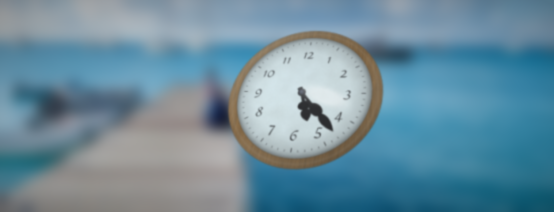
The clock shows 5.23
